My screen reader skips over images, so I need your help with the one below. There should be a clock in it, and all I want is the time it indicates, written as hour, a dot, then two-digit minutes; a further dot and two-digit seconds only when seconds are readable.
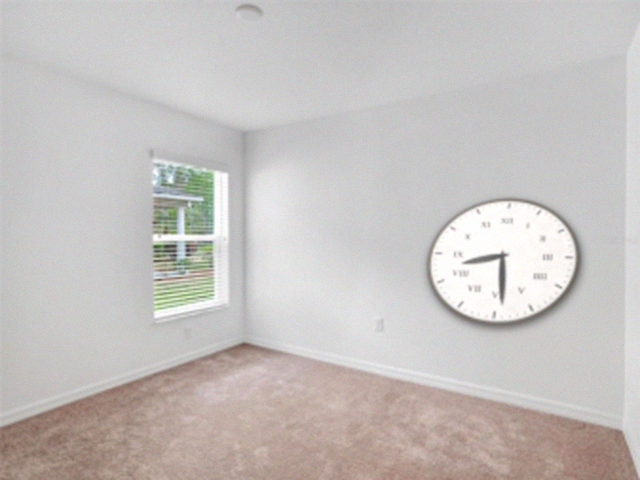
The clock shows 8.29
